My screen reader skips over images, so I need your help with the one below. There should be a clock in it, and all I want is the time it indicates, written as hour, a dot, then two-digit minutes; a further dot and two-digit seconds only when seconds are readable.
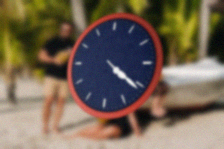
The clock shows 4.21
